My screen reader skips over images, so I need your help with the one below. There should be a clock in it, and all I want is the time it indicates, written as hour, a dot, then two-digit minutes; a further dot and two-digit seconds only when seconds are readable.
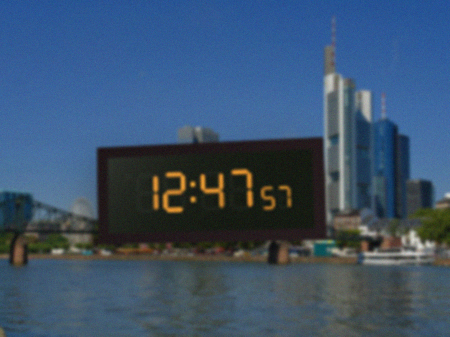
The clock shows 12.47.57
